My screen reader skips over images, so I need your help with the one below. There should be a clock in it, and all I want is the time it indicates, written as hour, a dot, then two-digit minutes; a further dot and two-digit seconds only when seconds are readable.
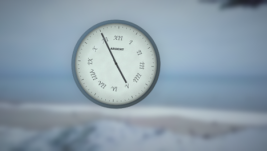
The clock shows 4.55
